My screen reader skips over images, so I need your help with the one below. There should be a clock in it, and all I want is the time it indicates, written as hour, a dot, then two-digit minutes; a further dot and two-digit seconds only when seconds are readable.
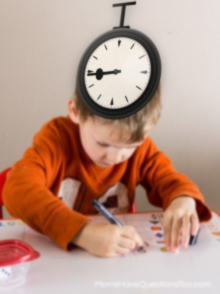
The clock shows 8.44
